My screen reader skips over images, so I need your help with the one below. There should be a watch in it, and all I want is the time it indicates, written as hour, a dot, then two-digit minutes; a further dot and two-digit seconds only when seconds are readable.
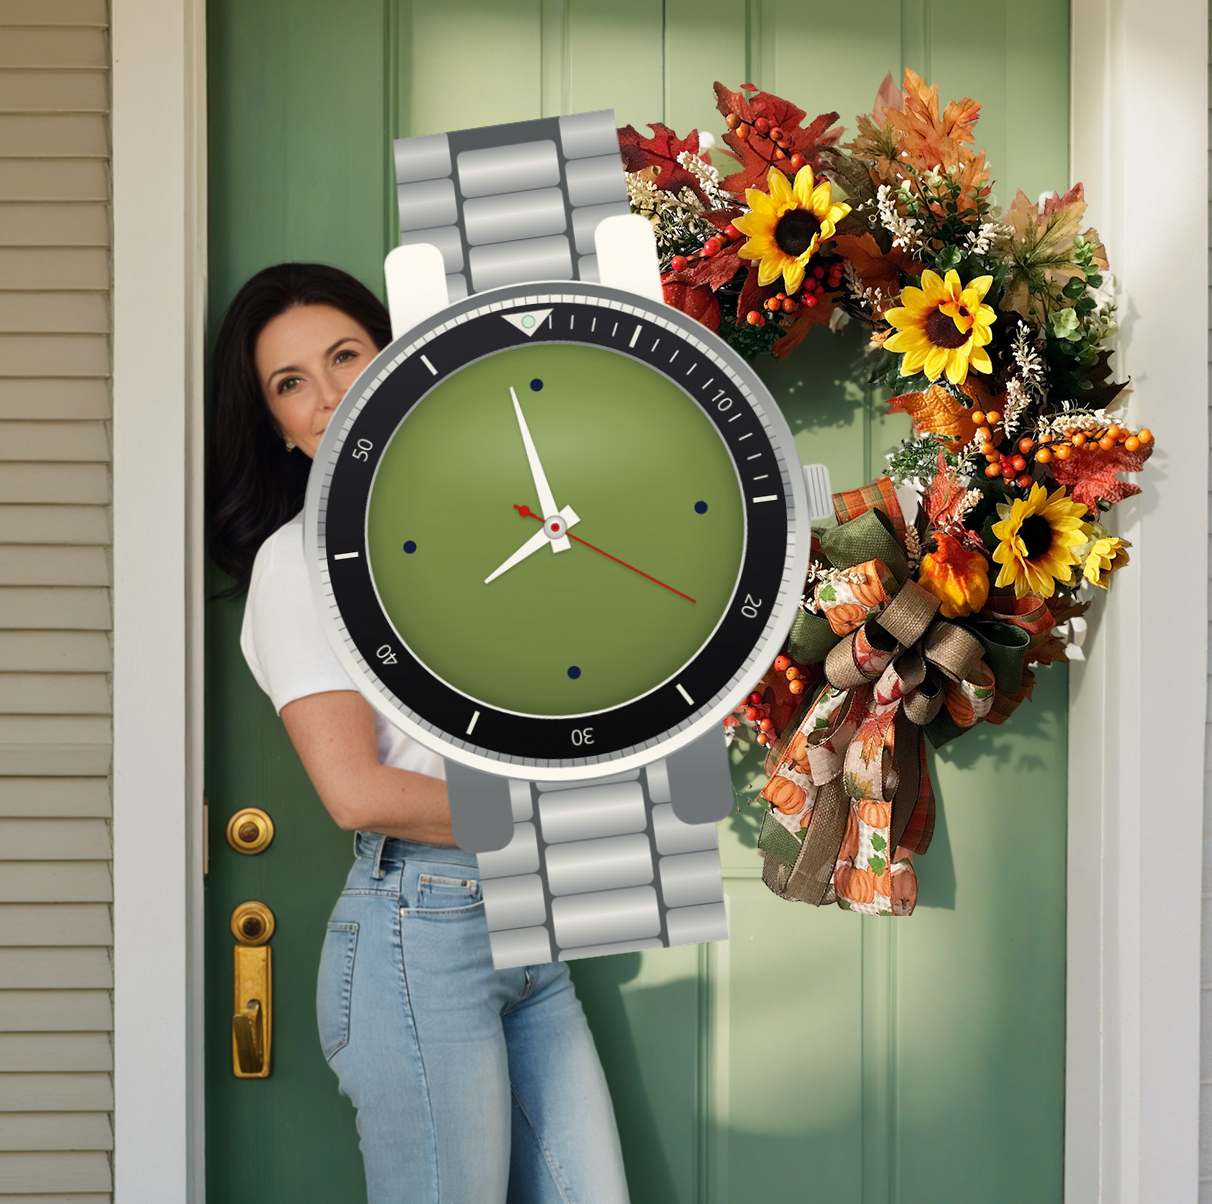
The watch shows 7.58.21
